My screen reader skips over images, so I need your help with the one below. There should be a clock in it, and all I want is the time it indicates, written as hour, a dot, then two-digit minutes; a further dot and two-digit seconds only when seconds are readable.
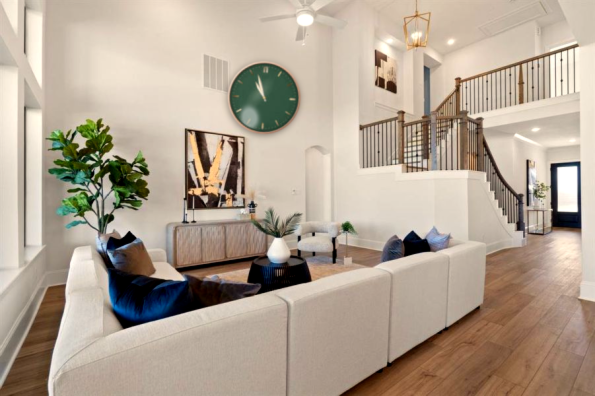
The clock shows 10.57
